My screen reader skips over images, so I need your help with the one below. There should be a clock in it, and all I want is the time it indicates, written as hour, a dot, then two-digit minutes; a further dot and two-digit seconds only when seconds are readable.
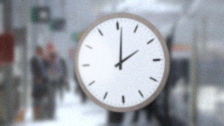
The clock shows 2.01
